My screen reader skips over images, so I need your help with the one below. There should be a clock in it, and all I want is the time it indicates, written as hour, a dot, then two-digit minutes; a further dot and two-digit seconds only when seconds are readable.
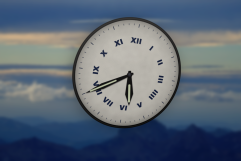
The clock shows 5.40
